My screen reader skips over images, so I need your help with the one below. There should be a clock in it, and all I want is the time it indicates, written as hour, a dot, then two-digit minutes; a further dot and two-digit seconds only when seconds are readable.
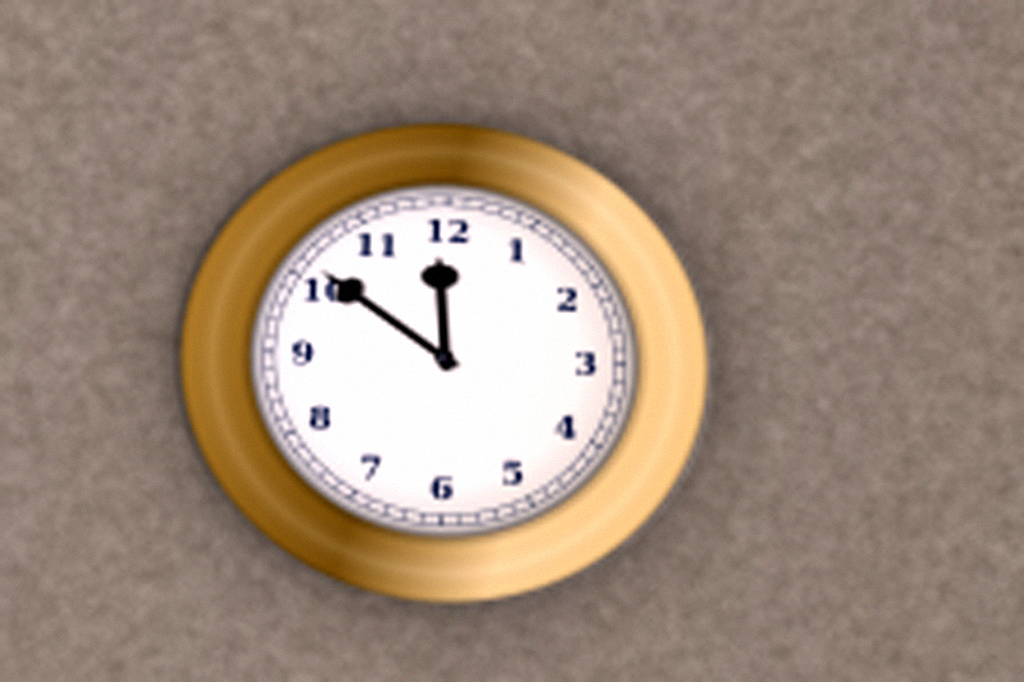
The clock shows 11.51
